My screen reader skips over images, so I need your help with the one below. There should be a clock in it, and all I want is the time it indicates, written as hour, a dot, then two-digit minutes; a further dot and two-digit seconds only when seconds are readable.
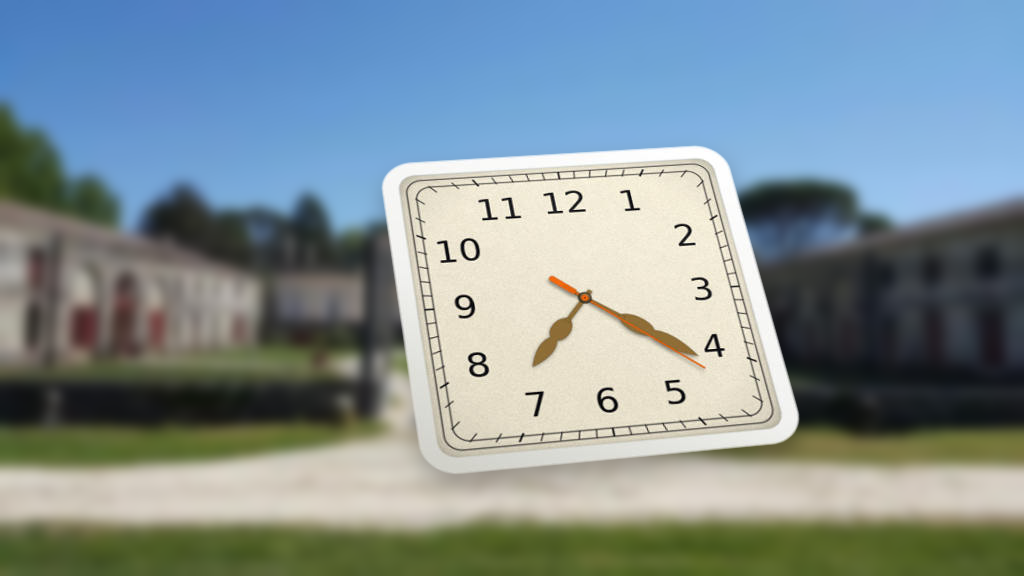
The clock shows 7.21.22
